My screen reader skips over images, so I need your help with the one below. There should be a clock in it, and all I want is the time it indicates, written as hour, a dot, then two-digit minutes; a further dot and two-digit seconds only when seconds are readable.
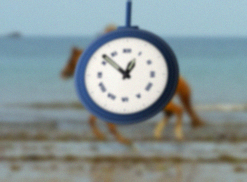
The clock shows 12.52
